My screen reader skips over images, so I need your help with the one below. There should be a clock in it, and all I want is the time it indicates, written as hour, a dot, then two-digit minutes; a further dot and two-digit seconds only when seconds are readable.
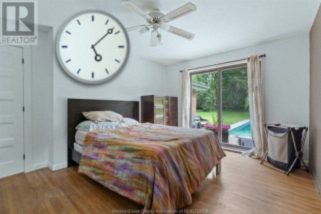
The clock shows 5.08
